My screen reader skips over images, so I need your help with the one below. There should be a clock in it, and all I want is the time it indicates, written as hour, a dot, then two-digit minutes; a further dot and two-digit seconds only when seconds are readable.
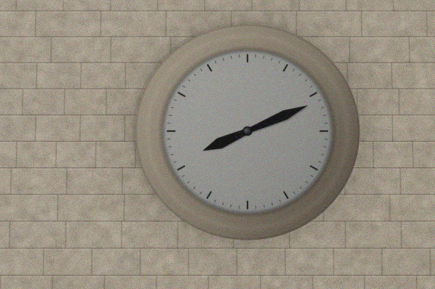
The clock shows 8.11
